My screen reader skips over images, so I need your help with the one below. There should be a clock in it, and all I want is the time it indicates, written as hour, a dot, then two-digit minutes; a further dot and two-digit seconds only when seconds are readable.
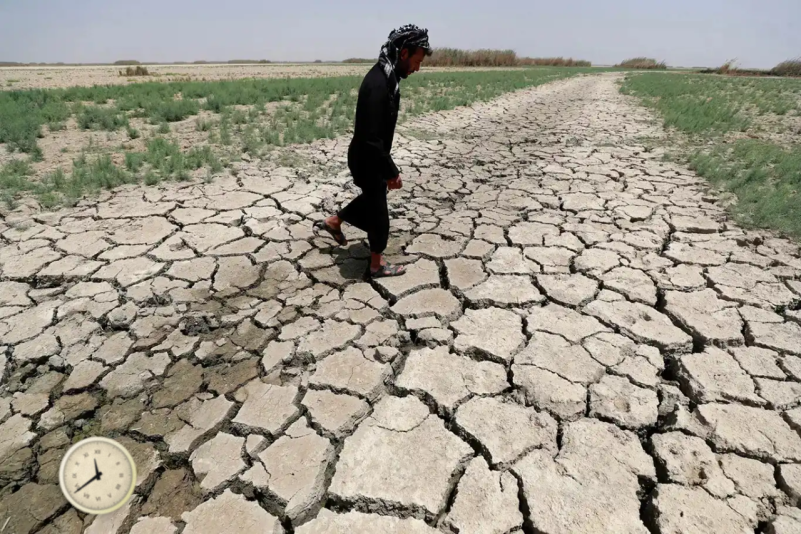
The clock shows 11.39
